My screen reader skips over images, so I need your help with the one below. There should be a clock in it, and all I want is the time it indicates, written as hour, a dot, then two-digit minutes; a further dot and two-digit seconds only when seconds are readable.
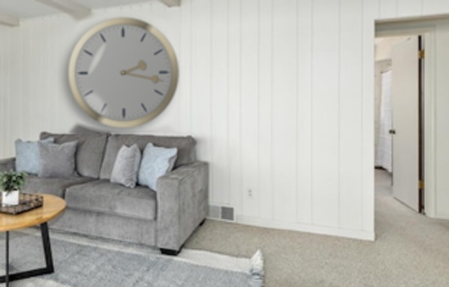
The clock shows 2.17
